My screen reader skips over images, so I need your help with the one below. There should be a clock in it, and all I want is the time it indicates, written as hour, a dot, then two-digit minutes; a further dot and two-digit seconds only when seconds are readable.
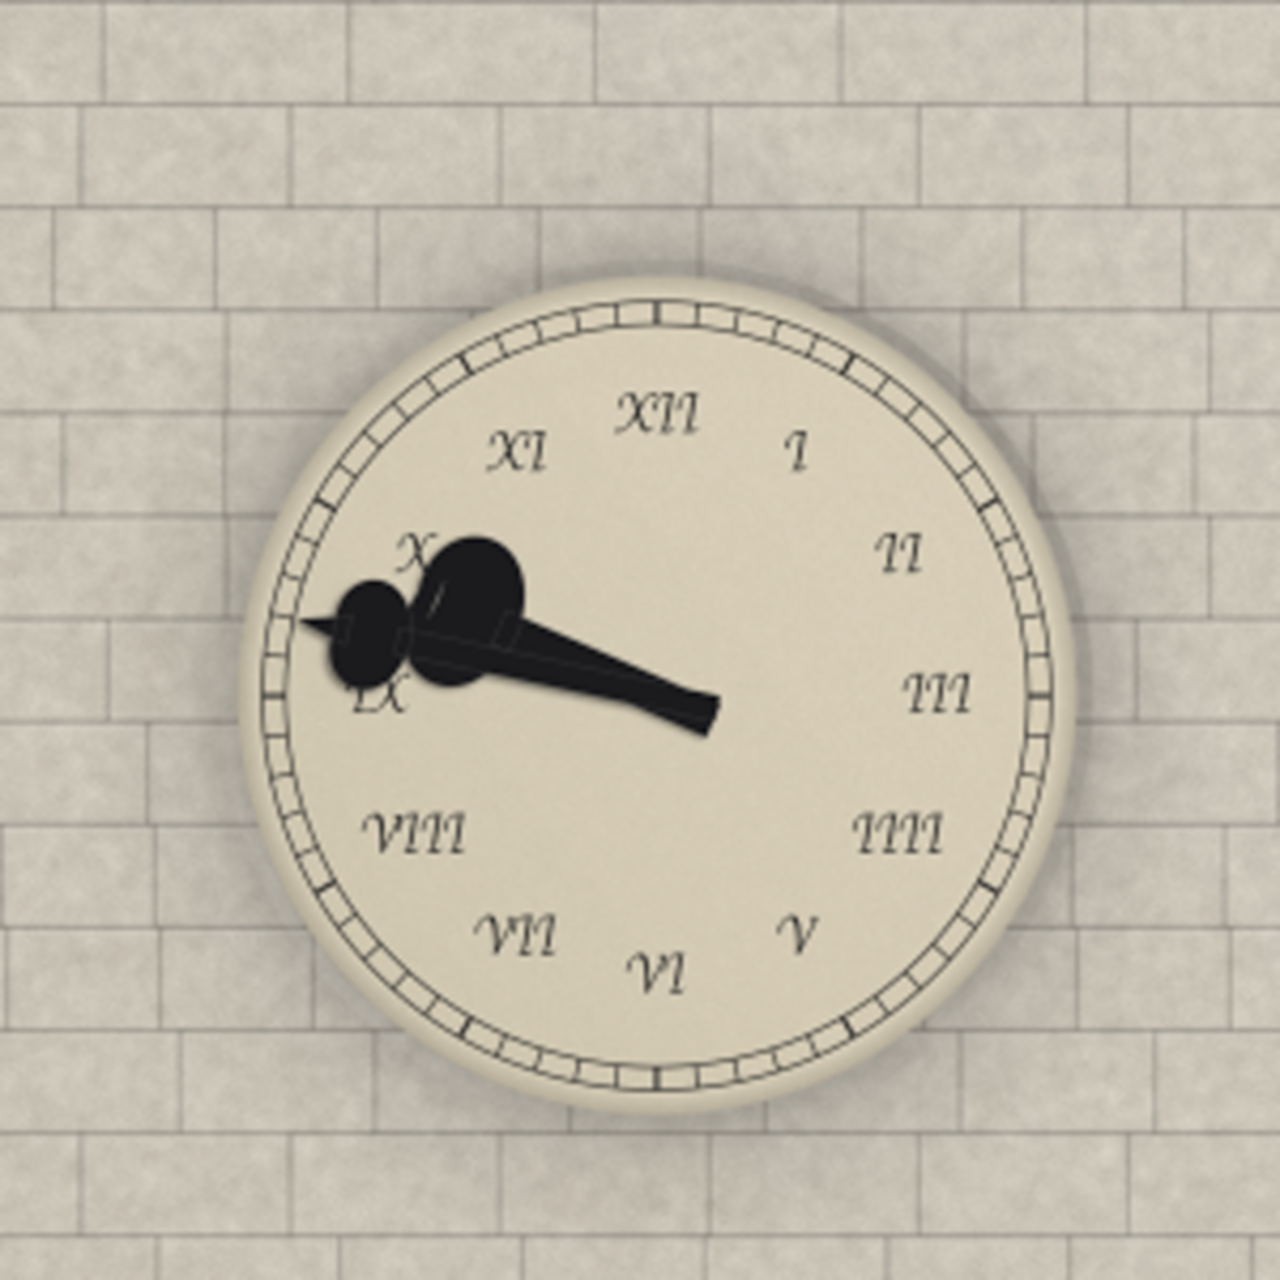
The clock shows 9.47
